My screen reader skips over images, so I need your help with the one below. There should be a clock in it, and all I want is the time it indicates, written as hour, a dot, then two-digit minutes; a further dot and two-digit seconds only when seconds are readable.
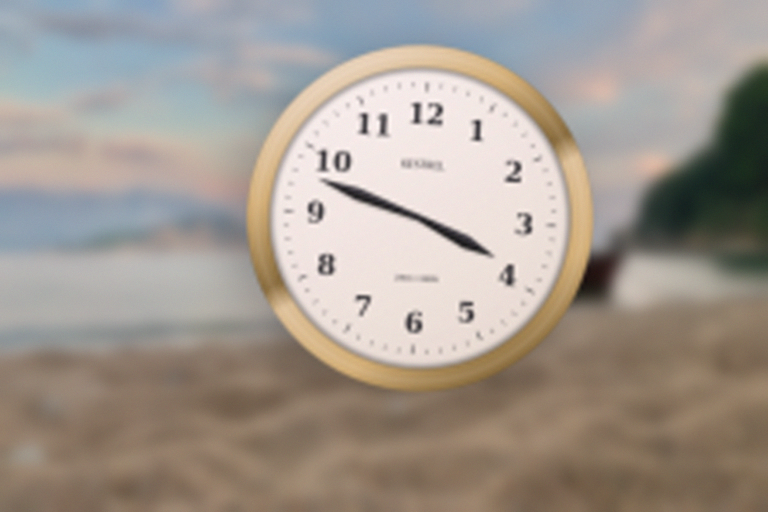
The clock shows 3.48
